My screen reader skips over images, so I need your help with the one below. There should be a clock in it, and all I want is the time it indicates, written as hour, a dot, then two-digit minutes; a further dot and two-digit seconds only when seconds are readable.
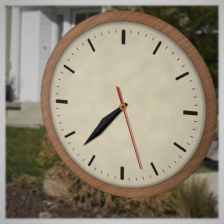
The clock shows 7.37.27
